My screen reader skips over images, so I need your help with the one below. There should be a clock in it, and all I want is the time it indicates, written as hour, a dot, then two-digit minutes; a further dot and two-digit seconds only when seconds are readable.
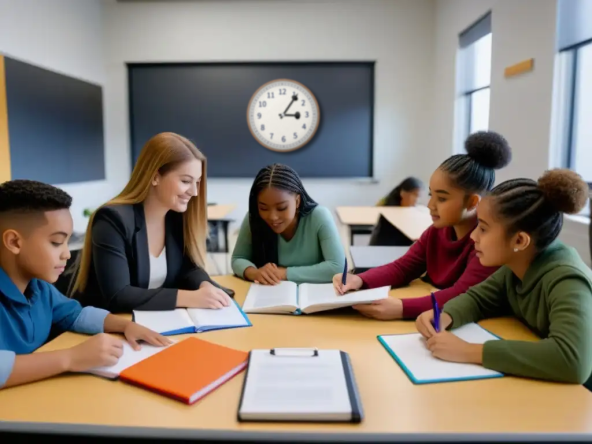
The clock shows 3.06
